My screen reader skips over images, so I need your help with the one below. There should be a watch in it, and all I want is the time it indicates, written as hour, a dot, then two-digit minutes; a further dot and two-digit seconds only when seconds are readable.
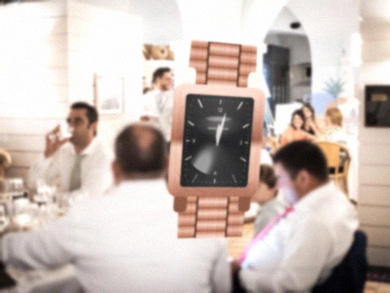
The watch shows 12.02
